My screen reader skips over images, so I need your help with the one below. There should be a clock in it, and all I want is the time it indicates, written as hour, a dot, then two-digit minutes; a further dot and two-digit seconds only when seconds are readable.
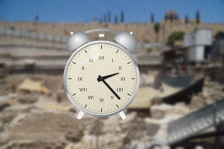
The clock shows 2.23
